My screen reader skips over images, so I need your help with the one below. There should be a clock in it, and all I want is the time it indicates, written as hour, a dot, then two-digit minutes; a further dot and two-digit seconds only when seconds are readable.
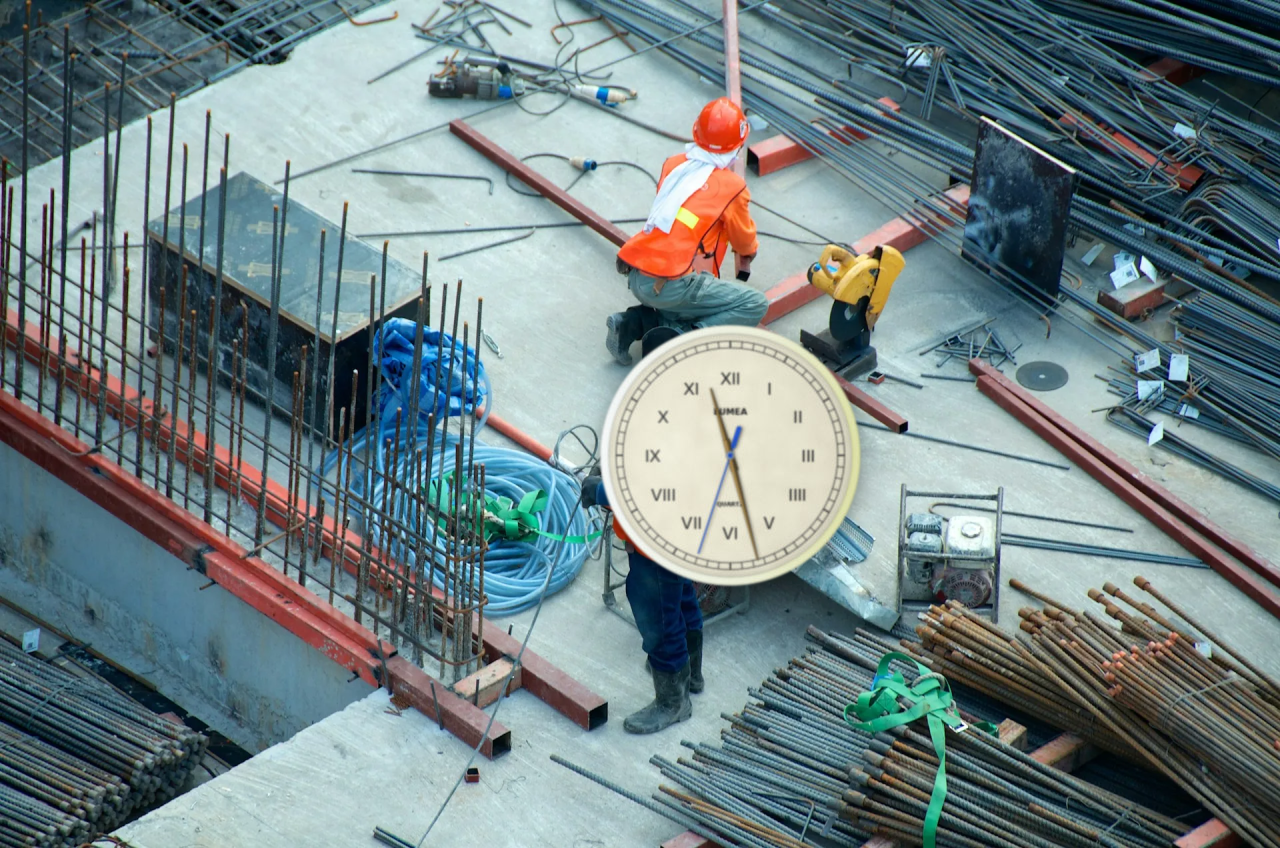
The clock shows 11.27.33
